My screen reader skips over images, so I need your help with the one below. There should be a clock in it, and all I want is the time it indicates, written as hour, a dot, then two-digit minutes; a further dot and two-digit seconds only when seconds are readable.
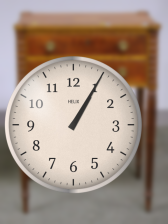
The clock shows 1.05
